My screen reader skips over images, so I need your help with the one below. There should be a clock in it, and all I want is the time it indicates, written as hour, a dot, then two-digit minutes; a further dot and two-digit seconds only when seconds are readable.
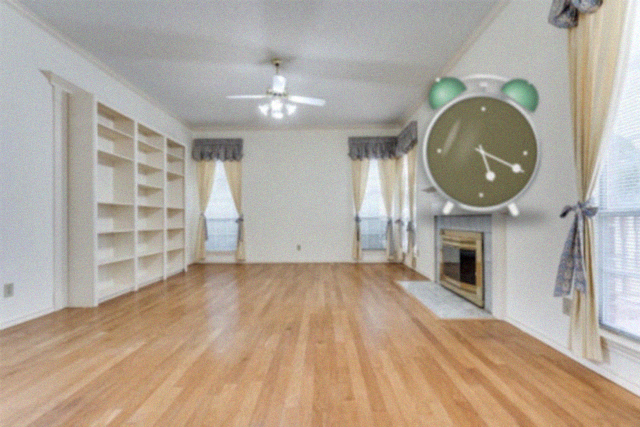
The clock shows 5.19
